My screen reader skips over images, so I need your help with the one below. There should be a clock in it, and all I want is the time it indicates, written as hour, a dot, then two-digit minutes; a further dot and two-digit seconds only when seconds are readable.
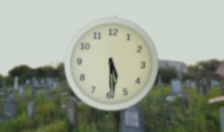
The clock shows 5.29
